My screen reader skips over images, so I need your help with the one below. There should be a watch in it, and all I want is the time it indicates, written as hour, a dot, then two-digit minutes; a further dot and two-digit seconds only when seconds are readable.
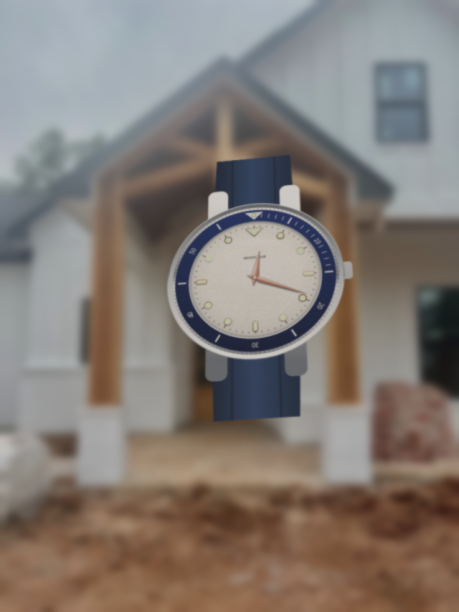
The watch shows 12.19
